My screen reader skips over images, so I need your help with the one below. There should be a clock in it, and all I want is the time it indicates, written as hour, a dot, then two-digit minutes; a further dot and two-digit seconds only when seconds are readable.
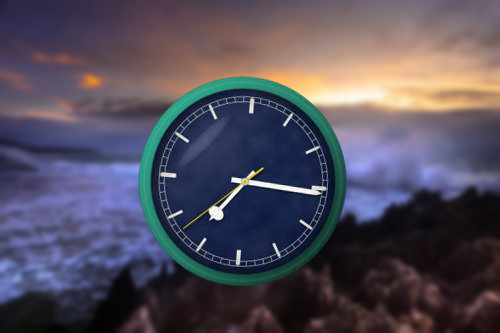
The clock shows 7.15.38
